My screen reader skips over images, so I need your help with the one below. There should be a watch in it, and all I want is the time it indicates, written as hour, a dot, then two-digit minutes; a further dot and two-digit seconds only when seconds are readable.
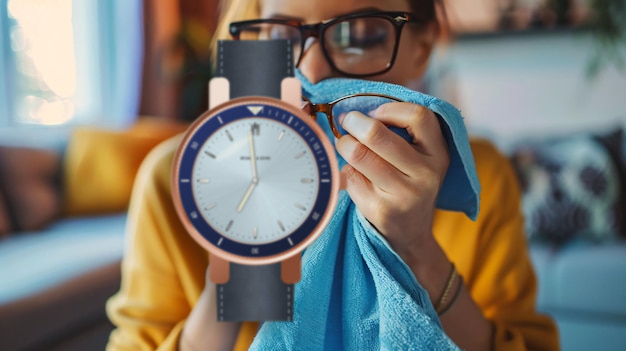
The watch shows 6.59
